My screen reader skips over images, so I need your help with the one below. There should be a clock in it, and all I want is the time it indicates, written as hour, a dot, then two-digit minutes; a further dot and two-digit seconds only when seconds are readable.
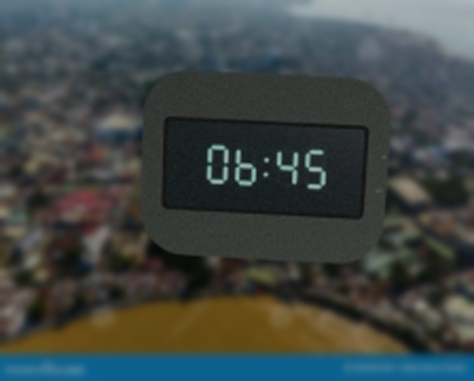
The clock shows 6.45
